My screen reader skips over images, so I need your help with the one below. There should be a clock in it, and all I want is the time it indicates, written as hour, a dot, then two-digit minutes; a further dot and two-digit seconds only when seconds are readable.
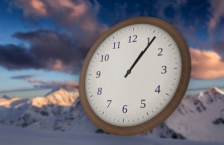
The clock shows 1.06
